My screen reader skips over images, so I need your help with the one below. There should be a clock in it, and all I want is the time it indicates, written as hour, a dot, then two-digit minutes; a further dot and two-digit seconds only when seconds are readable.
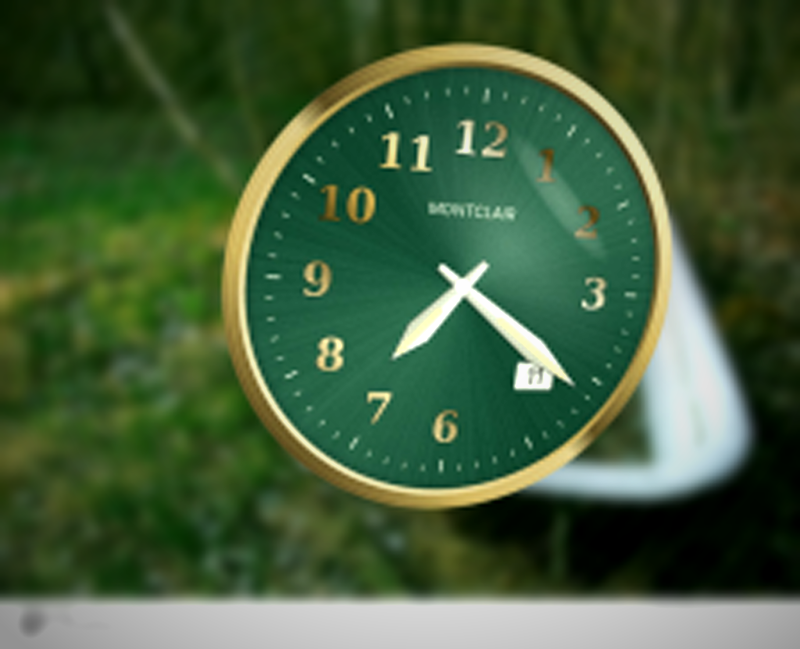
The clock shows 7.21
